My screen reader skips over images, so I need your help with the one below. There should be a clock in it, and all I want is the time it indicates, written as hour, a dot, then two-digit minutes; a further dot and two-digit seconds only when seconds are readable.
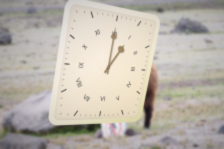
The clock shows 1.00
